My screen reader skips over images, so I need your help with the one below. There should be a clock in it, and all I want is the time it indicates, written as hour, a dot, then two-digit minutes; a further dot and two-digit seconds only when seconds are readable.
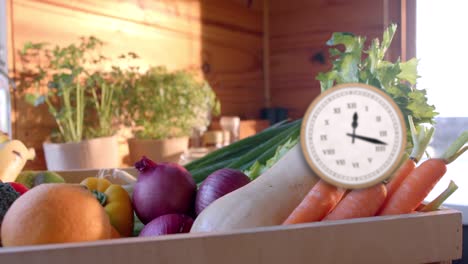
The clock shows 12.18
